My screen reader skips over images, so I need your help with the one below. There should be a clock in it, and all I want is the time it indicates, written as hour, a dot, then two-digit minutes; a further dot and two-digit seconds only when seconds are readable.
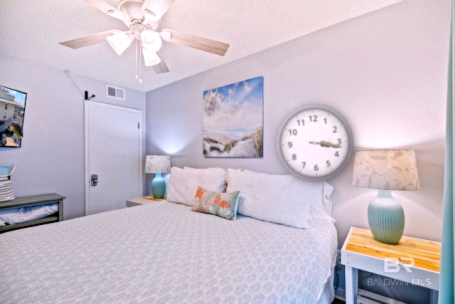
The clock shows 3.17
